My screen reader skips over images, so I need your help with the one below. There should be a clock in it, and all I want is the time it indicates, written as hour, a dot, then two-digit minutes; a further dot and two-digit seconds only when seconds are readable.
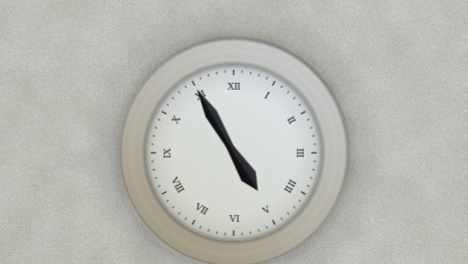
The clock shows 4.55
